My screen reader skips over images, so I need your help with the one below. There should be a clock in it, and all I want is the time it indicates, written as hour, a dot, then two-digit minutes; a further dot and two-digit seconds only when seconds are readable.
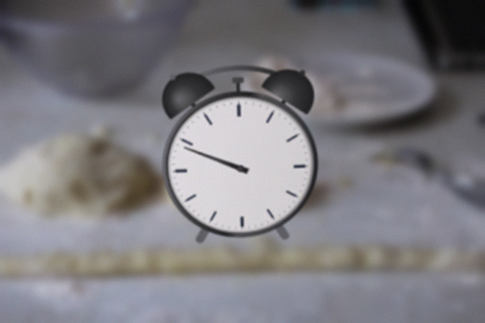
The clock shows 9.49
